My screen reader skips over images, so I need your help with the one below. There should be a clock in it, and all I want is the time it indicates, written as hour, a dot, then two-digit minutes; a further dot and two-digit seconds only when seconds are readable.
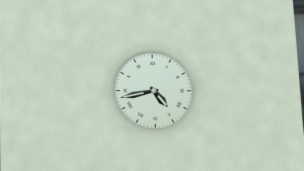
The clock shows 4.43
